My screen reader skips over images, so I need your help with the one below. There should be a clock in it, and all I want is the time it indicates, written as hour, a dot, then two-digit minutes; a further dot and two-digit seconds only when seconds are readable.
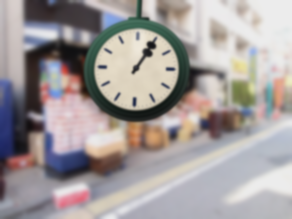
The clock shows 1.05
